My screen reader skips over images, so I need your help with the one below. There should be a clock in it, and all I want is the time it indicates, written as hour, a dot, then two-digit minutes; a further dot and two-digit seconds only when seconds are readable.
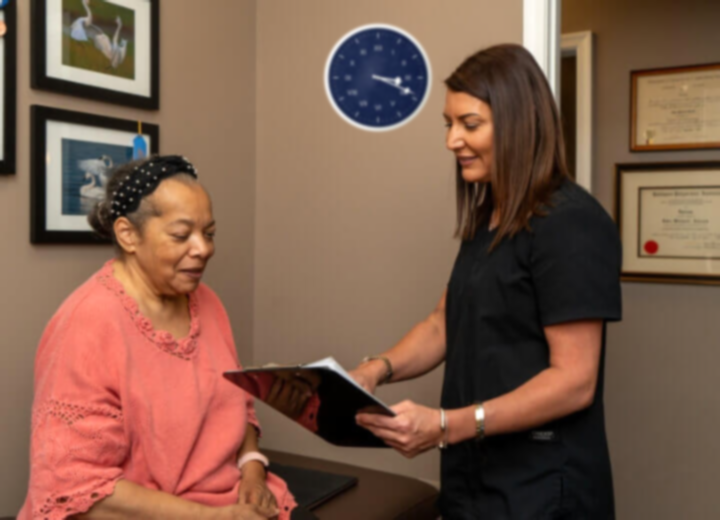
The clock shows 3.19
